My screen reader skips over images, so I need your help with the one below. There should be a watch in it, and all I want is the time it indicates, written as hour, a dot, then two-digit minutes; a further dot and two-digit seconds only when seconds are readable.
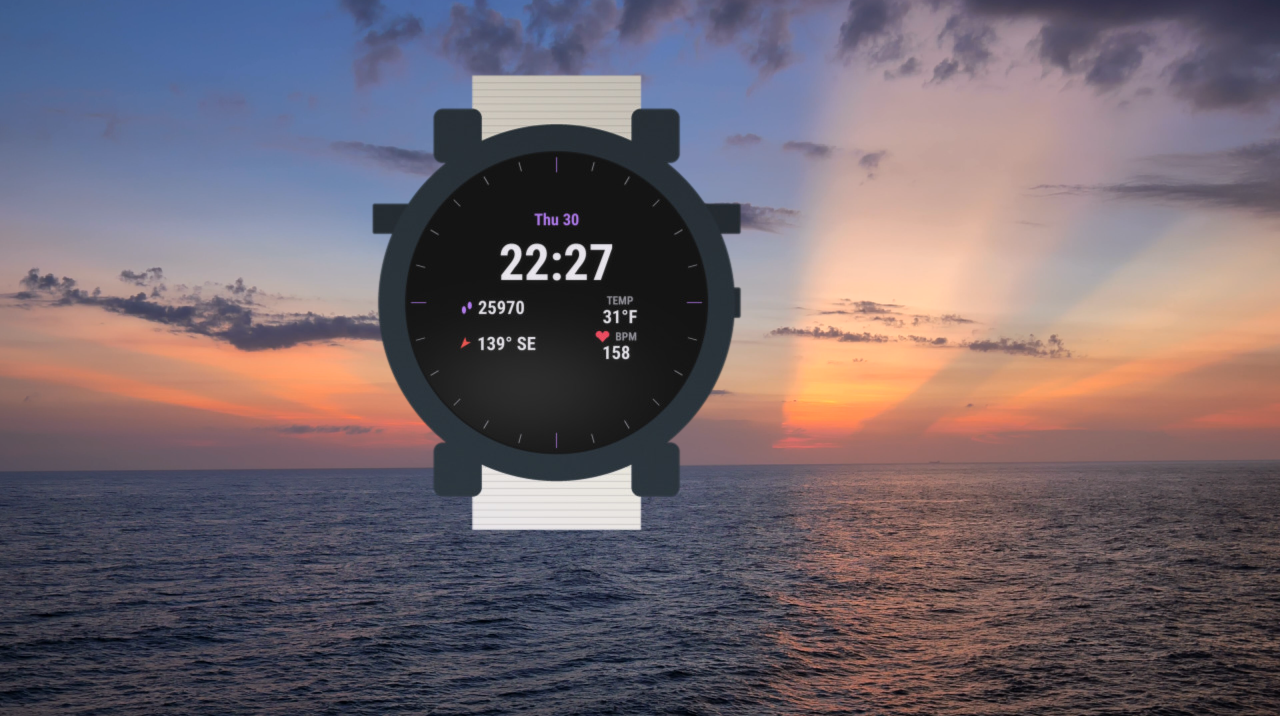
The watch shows 22.27
